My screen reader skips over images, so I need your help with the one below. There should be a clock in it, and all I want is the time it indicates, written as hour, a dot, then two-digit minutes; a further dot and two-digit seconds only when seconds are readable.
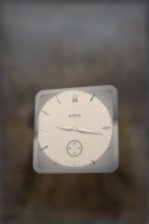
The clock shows 9.17
